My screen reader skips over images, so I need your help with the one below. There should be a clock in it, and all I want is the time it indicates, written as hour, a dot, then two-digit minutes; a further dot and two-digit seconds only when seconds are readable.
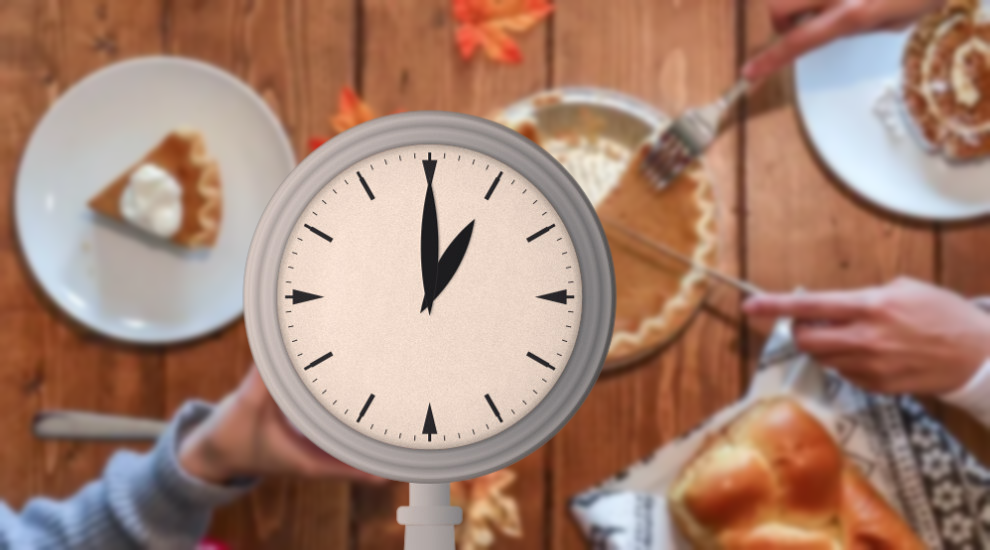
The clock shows 1.00
